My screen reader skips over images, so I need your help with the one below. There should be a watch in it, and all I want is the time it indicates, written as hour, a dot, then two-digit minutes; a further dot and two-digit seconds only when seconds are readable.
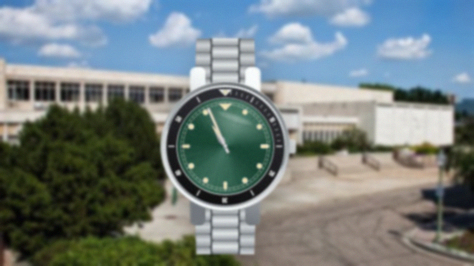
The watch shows 10.56
